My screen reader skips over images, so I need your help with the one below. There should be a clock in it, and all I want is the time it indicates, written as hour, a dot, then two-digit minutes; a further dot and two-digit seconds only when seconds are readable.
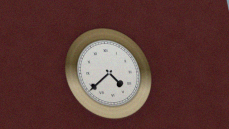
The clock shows 4.39
